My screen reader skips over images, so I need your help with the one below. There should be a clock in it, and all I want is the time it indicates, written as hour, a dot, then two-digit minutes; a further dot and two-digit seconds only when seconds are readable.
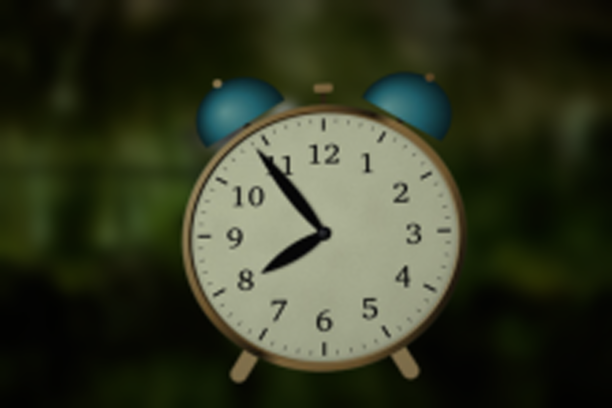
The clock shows 7.54
